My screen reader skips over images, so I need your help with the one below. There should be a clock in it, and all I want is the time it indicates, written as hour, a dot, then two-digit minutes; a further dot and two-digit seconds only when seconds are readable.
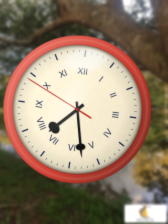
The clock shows 7.27.49
